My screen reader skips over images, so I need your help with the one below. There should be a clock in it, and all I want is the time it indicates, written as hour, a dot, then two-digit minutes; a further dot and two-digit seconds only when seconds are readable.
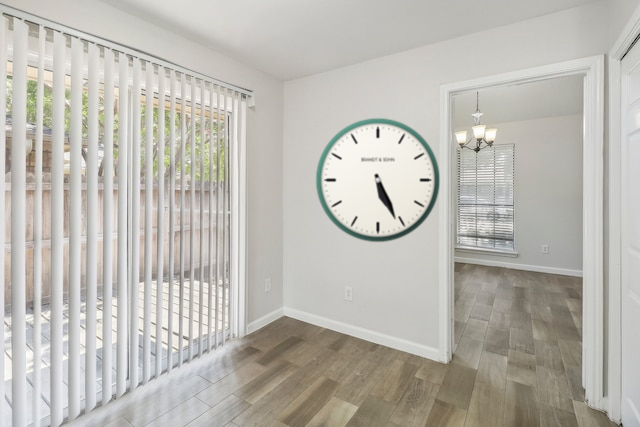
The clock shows 5.26
